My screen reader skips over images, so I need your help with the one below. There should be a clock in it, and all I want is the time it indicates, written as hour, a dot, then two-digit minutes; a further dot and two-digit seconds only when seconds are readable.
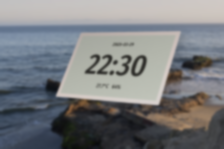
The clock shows 22.30
